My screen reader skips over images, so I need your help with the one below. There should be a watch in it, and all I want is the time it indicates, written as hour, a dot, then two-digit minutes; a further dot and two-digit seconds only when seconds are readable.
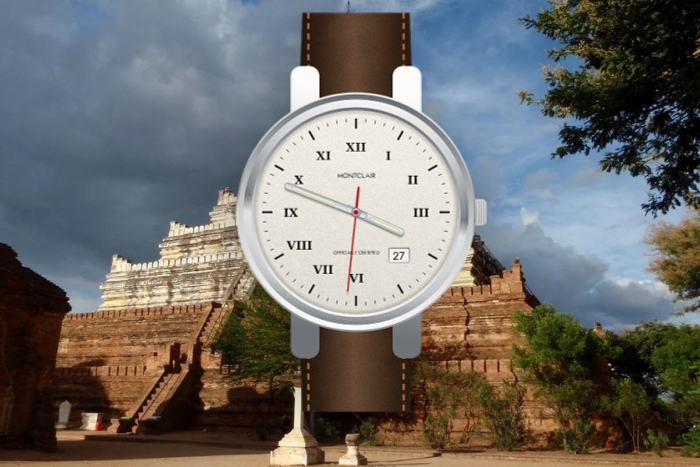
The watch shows 3.48.31
